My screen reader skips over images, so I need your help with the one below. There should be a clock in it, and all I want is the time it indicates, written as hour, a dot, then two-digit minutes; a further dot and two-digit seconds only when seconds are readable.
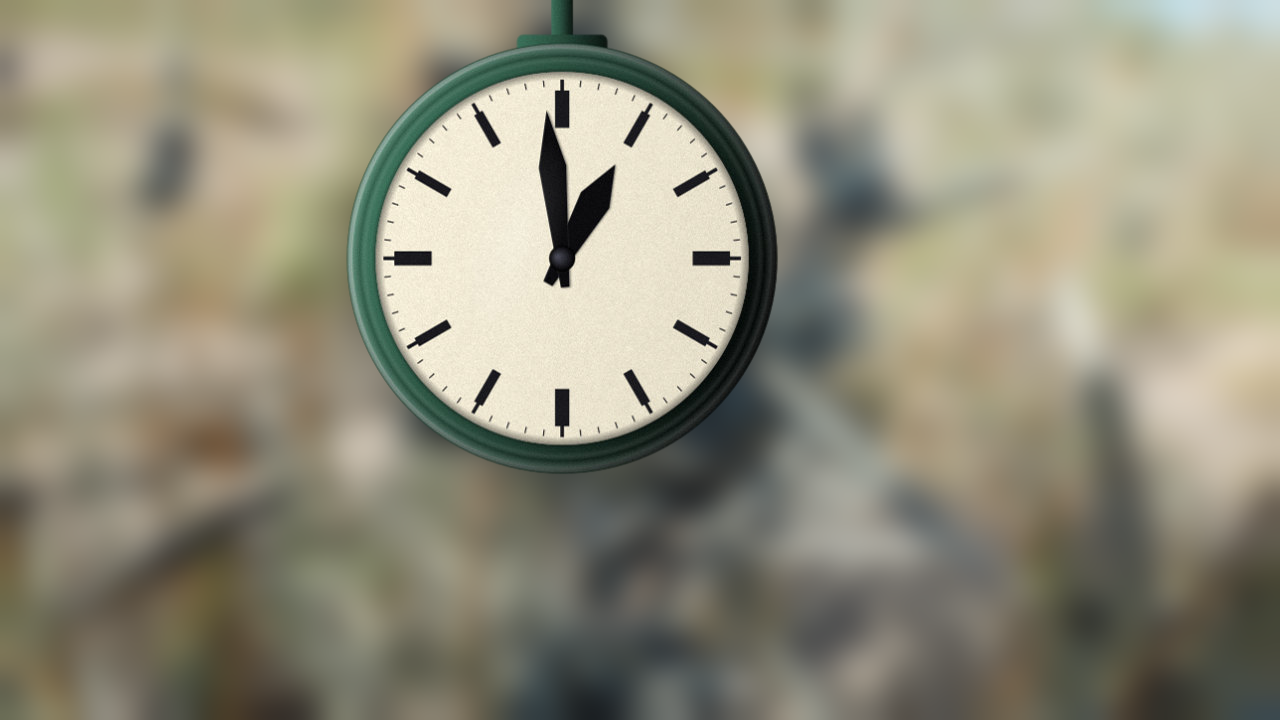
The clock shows 12.59
